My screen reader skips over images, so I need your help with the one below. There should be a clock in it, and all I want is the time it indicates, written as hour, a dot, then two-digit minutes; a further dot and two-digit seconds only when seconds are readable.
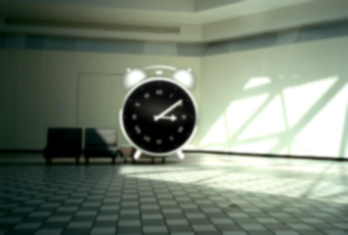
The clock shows 3.09
